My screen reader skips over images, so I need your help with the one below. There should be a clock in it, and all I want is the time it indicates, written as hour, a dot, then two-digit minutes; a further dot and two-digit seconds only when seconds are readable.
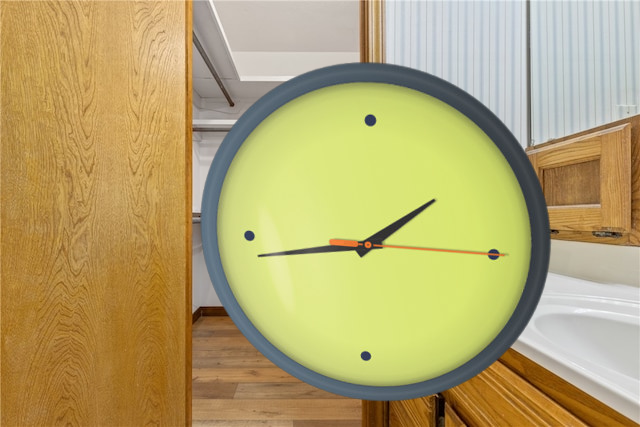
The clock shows 1.43.15
